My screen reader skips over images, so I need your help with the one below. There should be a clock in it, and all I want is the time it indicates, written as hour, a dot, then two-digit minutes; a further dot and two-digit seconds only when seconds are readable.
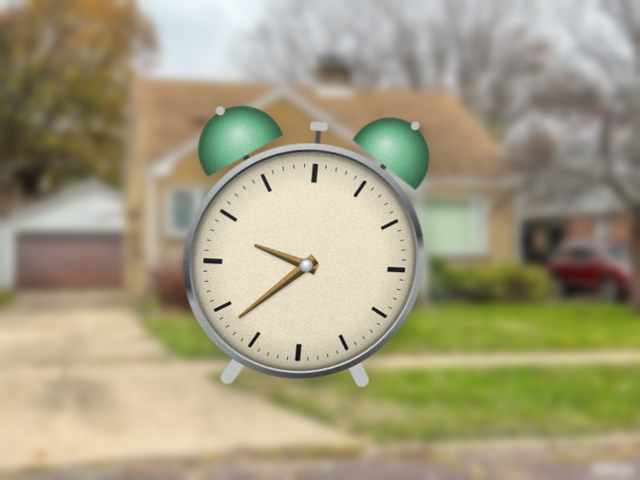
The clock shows 9.38
